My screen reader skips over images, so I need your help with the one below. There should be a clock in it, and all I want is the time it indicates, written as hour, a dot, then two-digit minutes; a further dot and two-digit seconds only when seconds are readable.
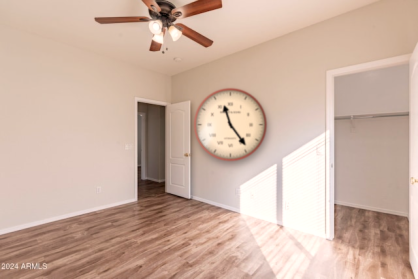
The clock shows 11.24
